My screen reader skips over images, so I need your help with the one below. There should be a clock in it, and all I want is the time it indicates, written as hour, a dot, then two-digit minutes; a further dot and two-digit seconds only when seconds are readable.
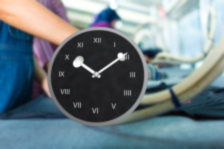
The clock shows 10.09
